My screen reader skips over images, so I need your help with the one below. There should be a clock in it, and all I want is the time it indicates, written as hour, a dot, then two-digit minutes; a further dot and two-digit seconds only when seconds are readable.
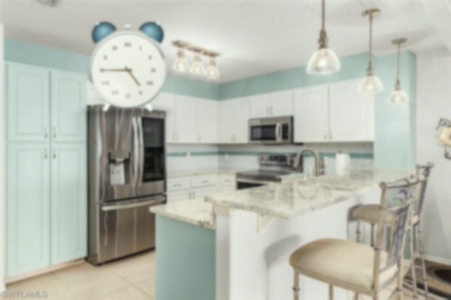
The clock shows 4.45
